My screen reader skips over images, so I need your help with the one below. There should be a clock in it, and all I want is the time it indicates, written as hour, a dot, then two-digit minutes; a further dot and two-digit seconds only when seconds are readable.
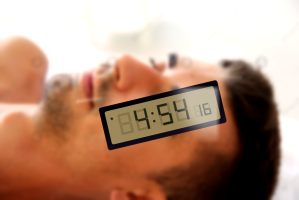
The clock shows 4.54.16
